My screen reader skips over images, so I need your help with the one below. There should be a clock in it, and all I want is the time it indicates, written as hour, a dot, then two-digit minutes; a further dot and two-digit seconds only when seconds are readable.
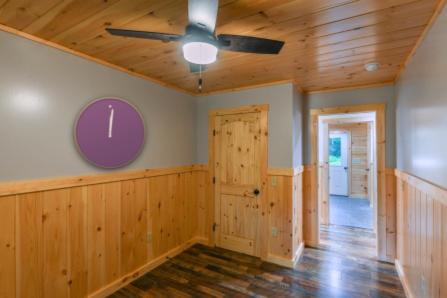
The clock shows 12.01
